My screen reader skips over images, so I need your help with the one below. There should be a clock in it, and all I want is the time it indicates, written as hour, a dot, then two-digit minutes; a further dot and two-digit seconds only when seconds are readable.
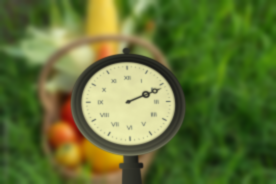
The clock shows 2.11
